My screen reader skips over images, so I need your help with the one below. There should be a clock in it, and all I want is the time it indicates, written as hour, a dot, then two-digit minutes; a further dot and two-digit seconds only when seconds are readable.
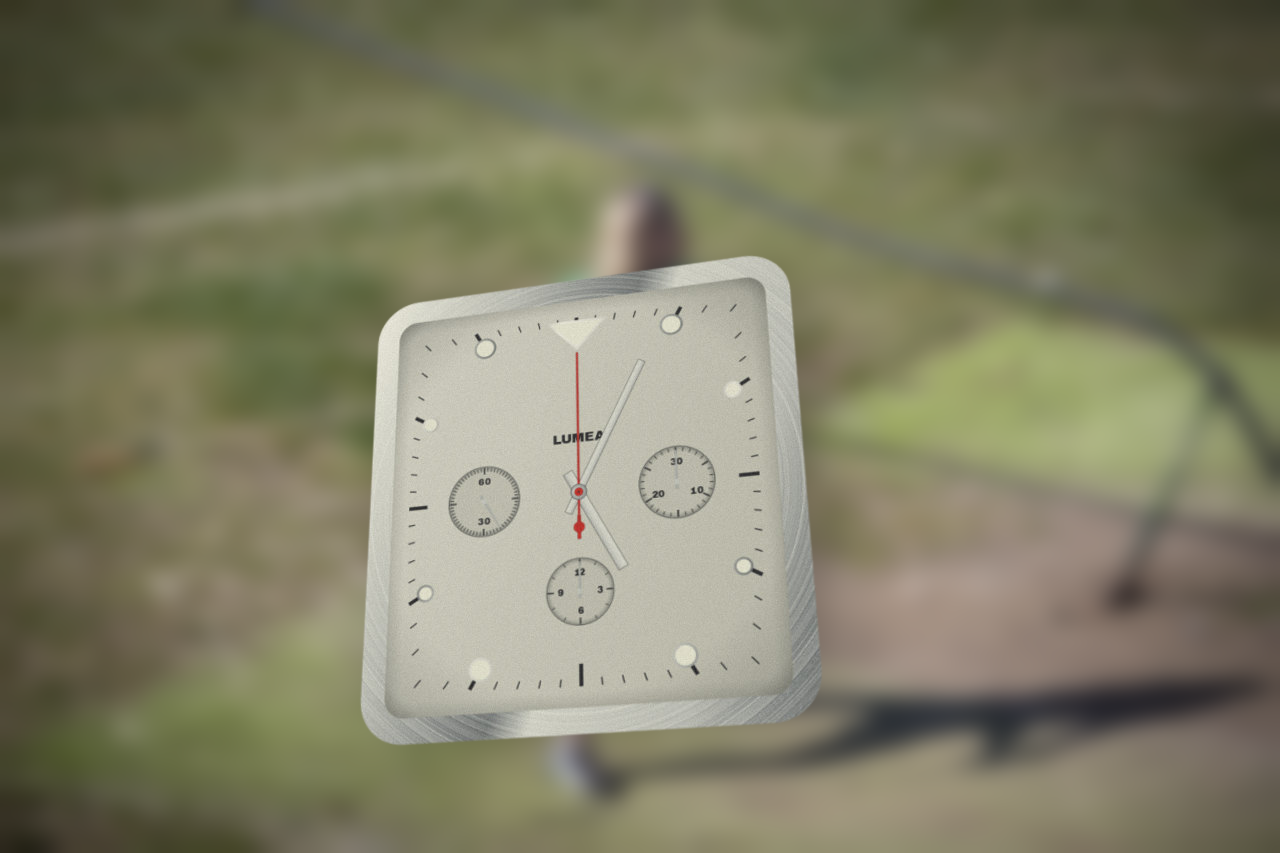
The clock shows 5.04.25
